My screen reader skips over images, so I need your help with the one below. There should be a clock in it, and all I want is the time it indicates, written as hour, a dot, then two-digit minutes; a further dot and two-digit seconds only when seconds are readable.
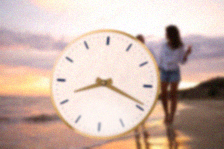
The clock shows 8.19
